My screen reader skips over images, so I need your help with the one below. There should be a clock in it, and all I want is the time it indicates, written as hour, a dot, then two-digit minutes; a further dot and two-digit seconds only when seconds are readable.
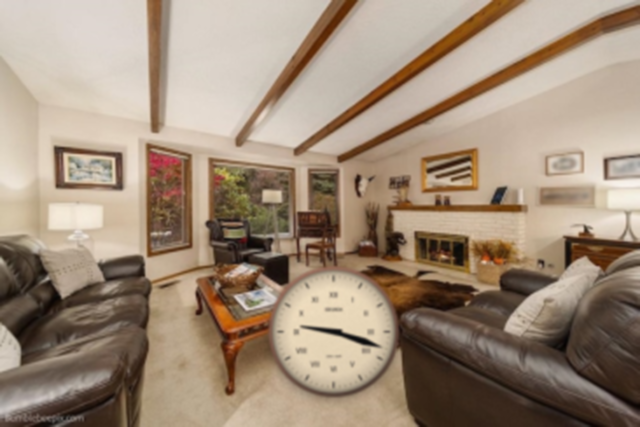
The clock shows 9.18
